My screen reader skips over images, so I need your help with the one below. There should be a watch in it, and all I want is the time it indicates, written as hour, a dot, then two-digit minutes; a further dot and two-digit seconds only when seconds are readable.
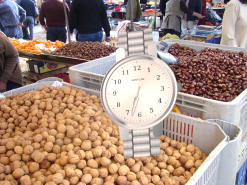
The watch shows 6.33
